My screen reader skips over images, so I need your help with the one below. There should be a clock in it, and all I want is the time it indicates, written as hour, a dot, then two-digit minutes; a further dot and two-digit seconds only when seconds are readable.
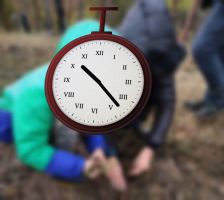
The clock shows 10.23
